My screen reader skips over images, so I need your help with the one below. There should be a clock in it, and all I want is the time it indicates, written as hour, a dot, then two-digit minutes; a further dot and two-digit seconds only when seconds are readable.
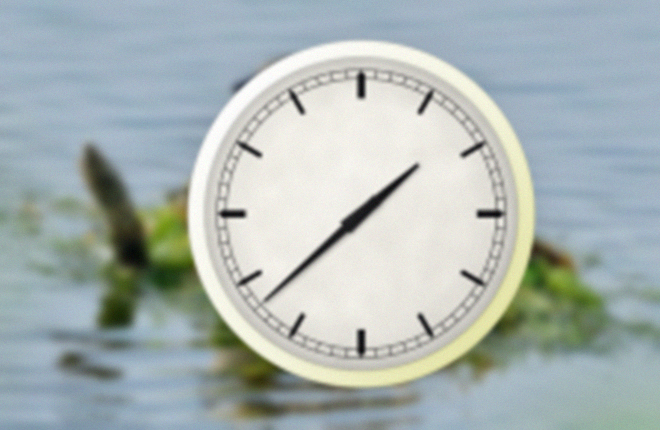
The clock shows 1.38
